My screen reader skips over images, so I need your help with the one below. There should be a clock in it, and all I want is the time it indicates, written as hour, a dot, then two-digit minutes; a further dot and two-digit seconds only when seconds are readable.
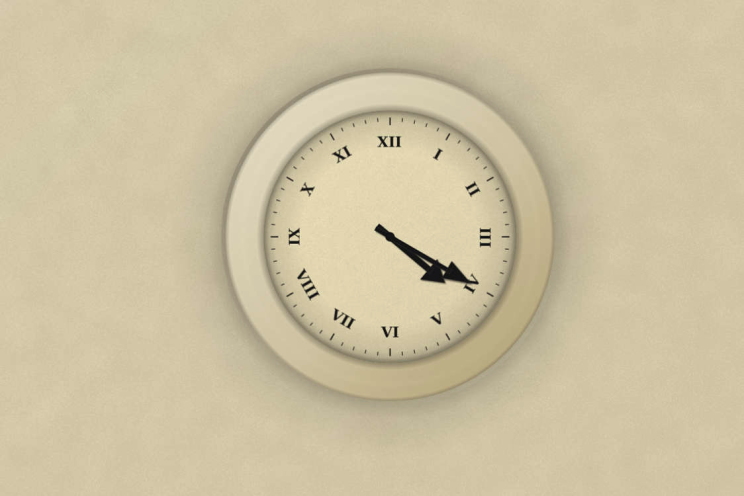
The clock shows 4.20
